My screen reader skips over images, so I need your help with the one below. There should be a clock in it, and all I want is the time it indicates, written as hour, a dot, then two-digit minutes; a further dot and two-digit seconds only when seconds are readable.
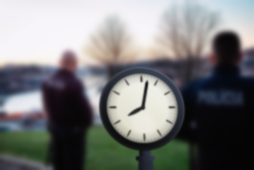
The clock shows 8.02
